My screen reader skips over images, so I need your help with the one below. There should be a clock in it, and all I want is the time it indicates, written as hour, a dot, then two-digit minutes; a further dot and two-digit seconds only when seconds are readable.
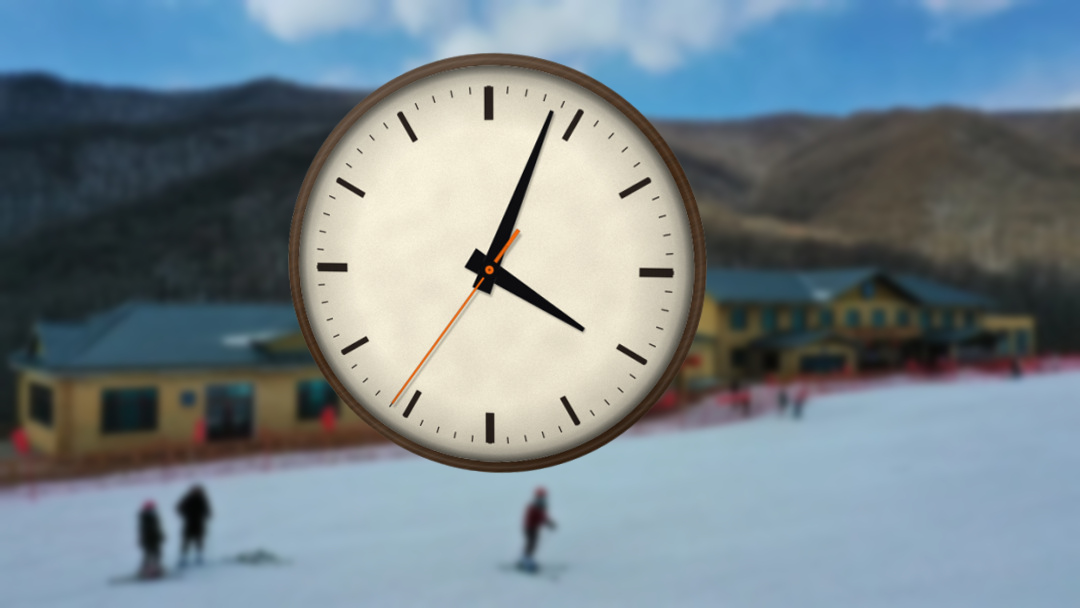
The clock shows 4.03.36
